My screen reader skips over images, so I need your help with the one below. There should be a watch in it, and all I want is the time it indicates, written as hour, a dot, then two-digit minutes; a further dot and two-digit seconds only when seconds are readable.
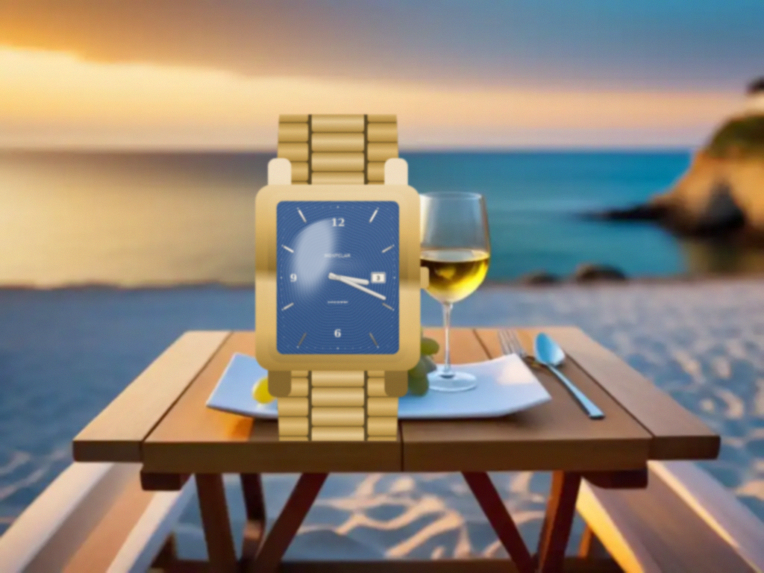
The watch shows 3.19
